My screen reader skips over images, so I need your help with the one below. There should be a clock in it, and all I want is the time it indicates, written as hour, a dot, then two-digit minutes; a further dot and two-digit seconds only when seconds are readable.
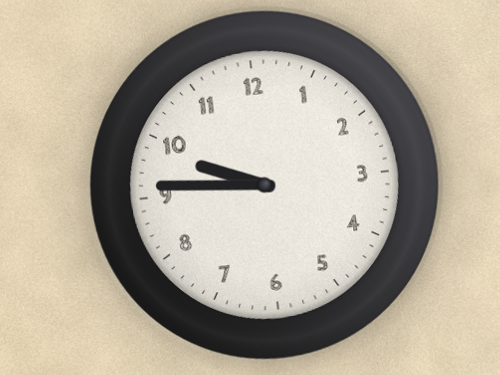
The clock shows 9.46
